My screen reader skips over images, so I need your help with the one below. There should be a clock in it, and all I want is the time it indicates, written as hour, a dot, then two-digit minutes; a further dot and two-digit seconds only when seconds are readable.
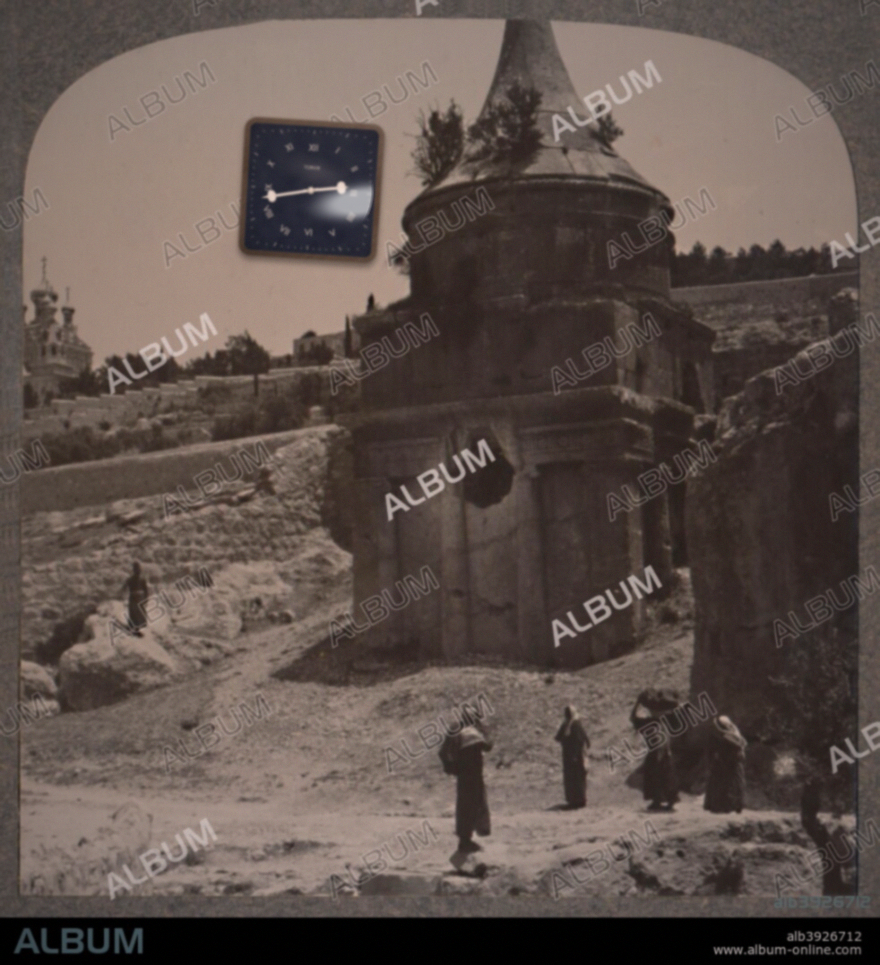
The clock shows 2.43
